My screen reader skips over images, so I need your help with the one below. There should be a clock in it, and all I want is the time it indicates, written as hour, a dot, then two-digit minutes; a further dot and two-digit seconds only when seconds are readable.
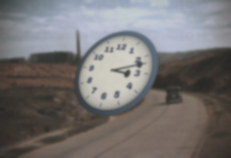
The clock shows 3.12
